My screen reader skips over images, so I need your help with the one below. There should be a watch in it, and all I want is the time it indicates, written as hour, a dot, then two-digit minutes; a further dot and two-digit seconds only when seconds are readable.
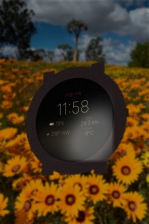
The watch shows 11.58
